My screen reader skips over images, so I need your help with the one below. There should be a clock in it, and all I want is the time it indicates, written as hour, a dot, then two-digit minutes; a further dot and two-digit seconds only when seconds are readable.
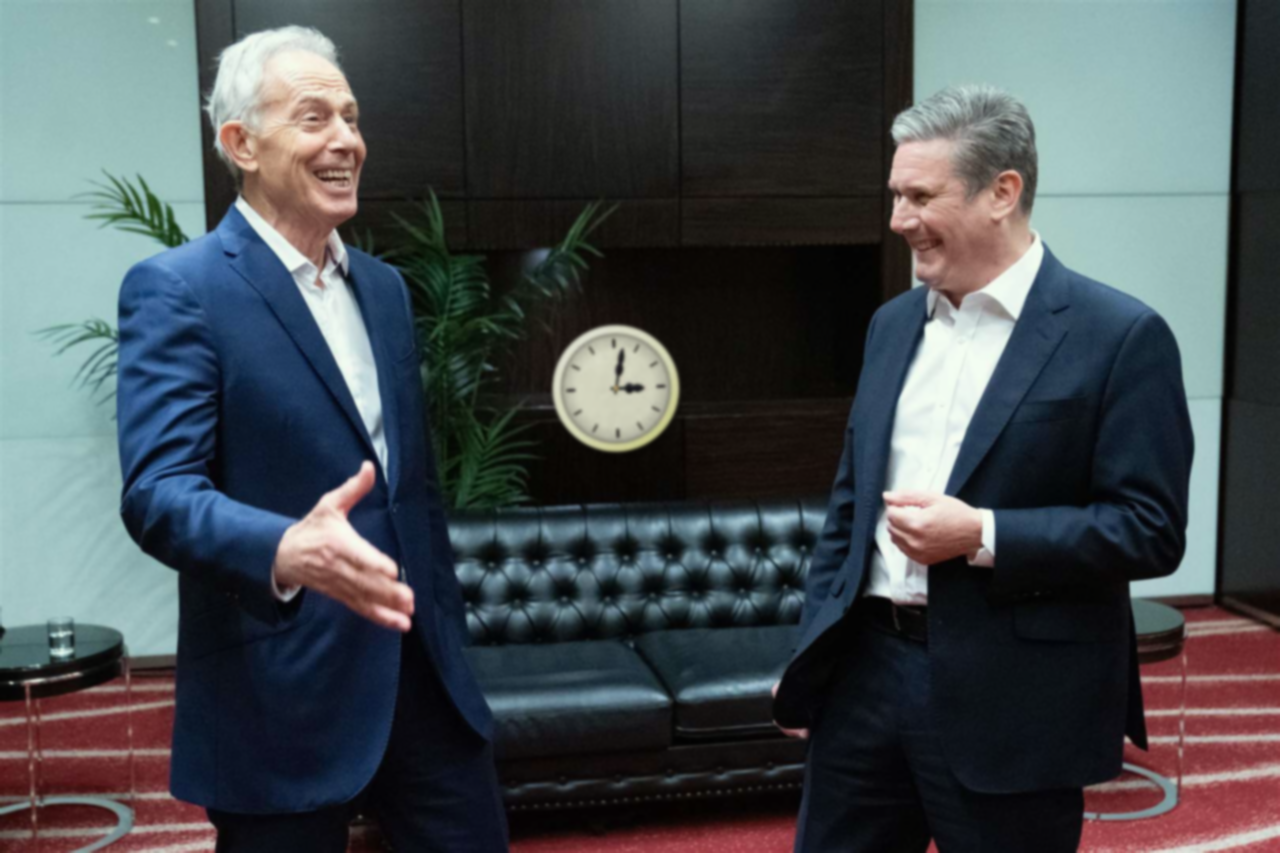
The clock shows 3.02
